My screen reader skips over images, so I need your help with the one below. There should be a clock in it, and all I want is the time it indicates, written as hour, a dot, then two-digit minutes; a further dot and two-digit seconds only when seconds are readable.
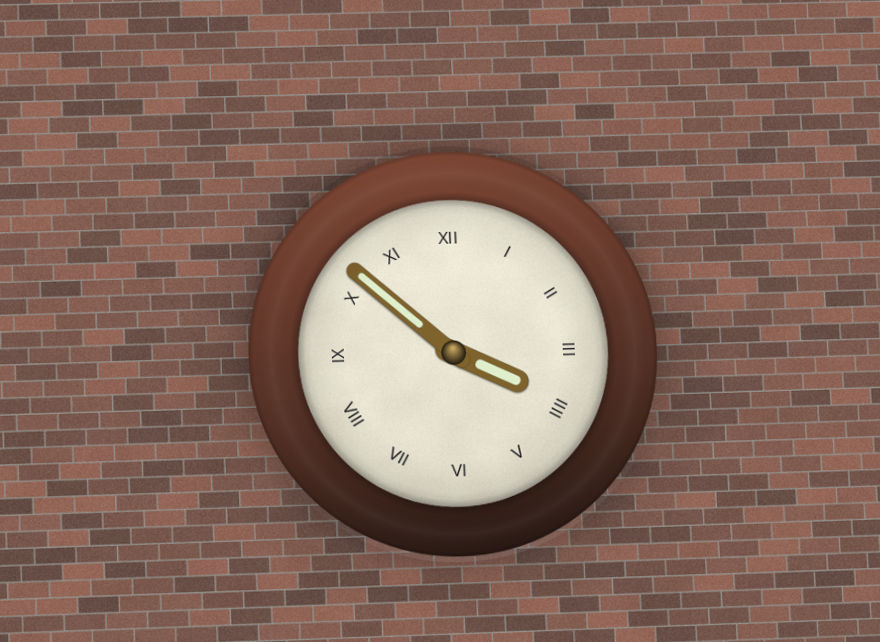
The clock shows 3.52
